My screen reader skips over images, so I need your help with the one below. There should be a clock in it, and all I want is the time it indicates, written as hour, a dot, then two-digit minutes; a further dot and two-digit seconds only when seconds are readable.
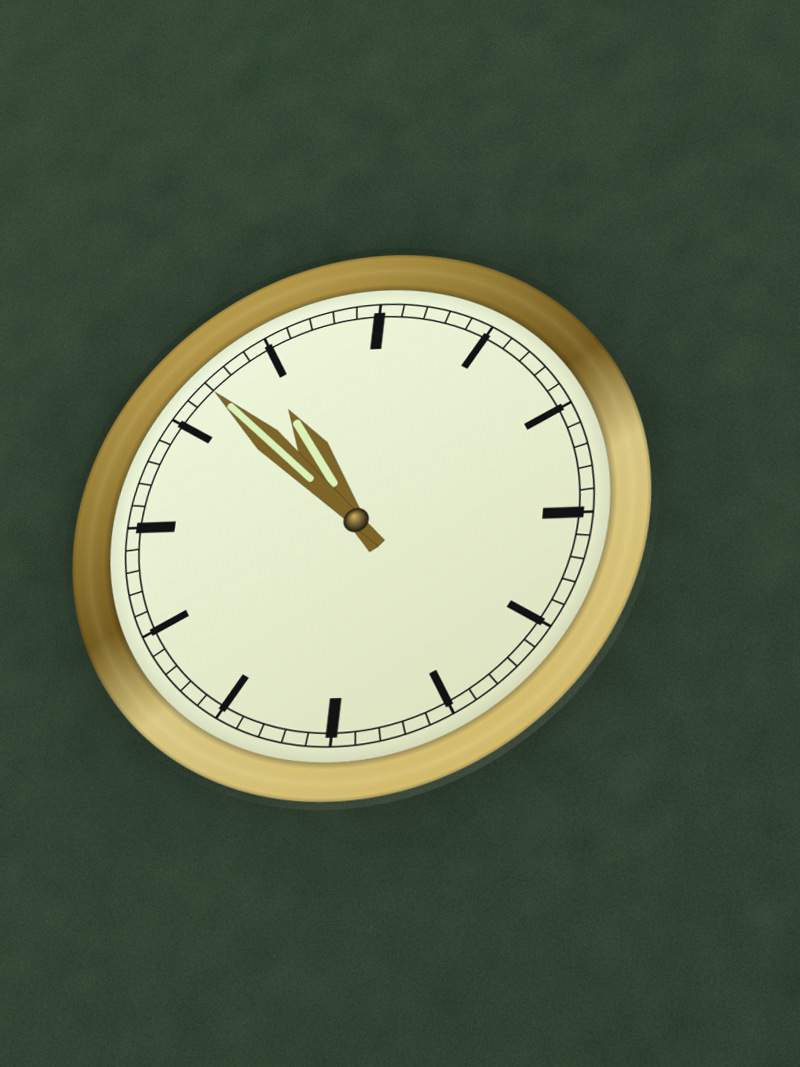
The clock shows 10.52
